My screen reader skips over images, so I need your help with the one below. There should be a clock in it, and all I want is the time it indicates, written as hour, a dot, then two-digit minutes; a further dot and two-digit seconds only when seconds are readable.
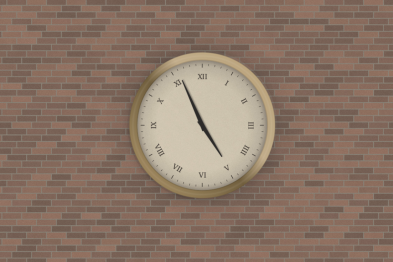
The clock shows 4.56
